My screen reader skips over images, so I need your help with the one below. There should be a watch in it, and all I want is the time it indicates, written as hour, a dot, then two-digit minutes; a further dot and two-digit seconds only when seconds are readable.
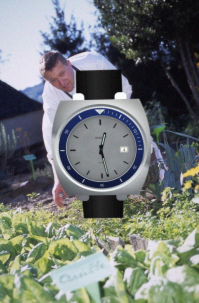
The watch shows 12.28
